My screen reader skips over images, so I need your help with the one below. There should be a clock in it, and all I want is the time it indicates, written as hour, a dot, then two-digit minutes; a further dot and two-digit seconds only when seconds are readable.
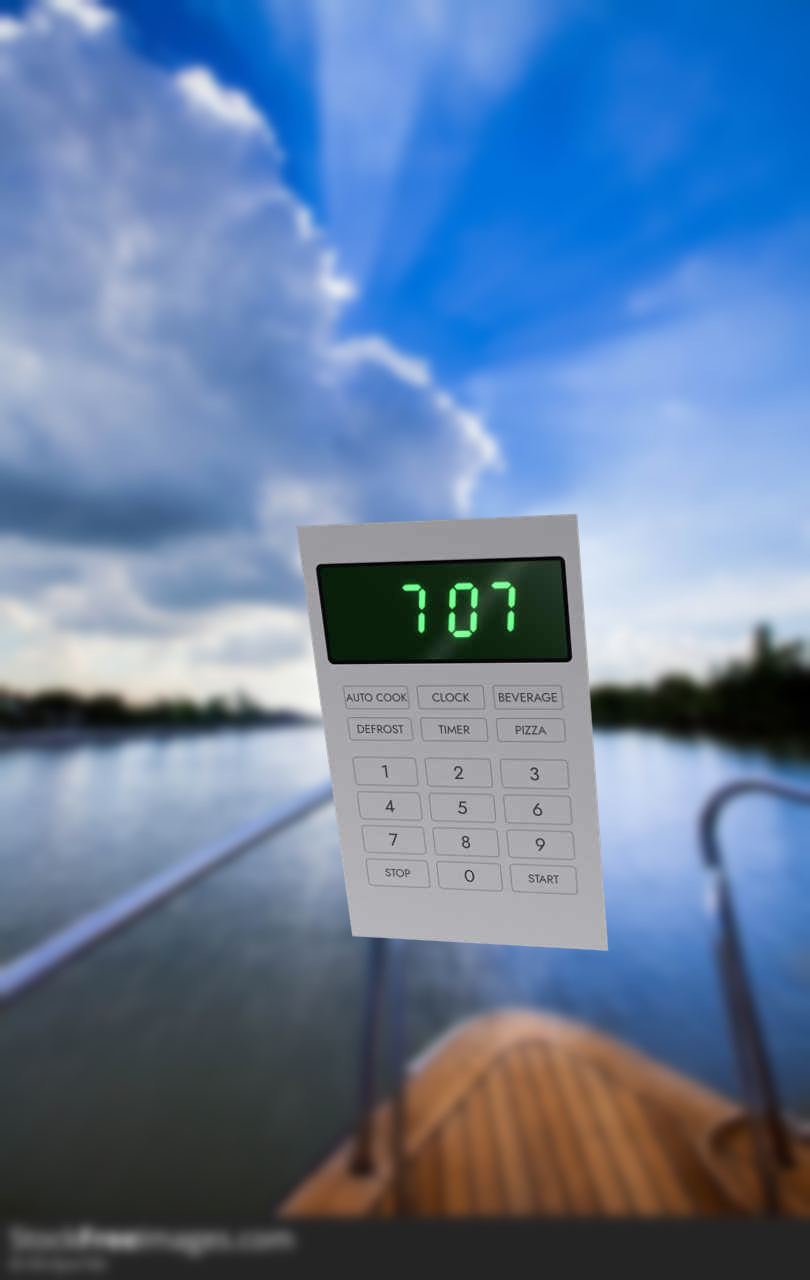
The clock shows 7.07
